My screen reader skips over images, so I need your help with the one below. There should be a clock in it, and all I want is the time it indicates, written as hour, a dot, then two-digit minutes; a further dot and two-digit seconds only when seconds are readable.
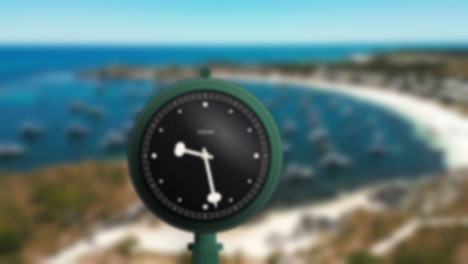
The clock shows 9.28
